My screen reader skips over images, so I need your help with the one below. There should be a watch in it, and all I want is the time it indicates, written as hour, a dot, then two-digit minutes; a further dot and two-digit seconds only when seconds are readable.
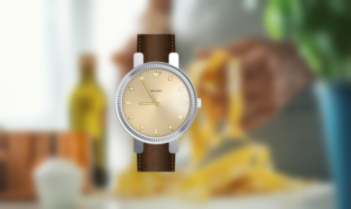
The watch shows 8.55
